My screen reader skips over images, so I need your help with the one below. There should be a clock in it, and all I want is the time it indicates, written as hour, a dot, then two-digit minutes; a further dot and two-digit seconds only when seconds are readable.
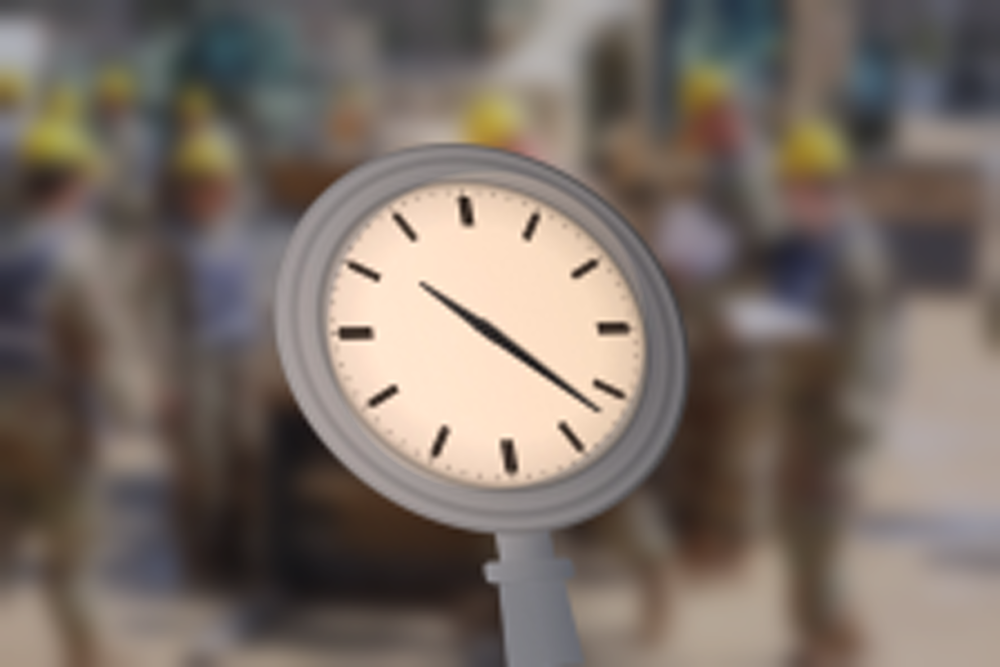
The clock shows 10.22
